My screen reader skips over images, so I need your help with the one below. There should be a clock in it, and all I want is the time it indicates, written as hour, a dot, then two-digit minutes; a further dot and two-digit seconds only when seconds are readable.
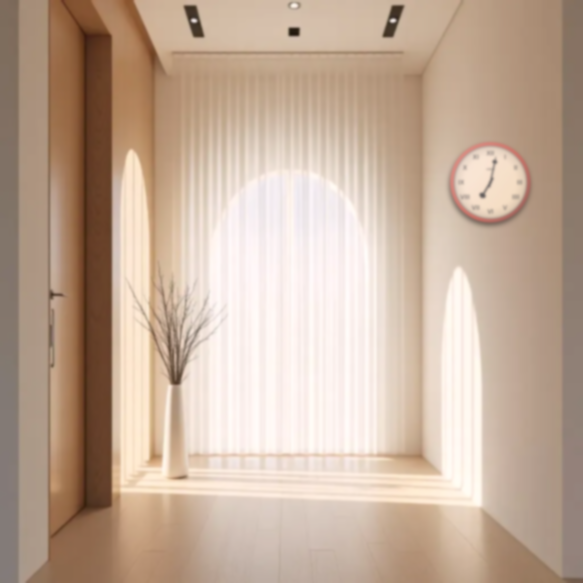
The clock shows 7.02
